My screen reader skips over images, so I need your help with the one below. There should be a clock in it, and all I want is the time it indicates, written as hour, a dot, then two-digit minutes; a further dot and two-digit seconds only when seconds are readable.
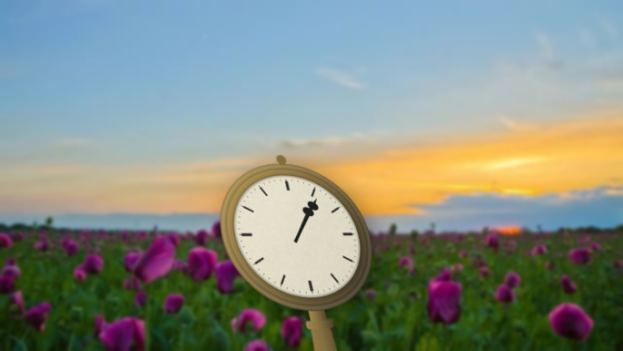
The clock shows 1.06
